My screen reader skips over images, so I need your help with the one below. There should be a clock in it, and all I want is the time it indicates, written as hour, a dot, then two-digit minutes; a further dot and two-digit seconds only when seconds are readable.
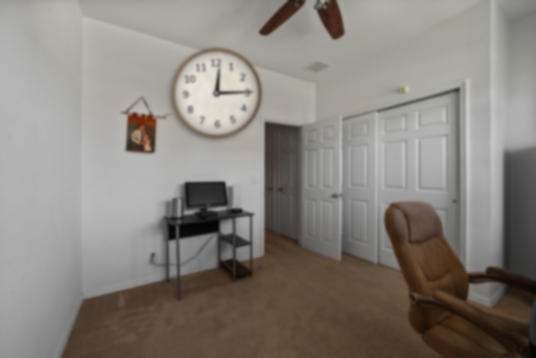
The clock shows 12.15
